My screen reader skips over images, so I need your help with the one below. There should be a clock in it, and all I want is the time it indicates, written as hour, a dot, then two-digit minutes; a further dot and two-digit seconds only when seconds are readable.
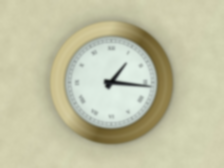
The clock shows 1.16
